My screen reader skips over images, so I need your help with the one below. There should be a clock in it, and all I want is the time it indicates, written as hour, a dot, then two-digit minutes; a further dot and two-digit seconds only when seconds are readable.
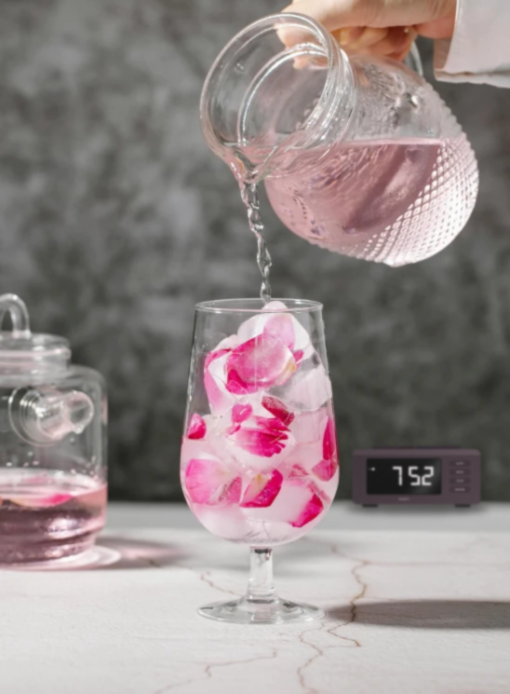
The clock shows 7.52
